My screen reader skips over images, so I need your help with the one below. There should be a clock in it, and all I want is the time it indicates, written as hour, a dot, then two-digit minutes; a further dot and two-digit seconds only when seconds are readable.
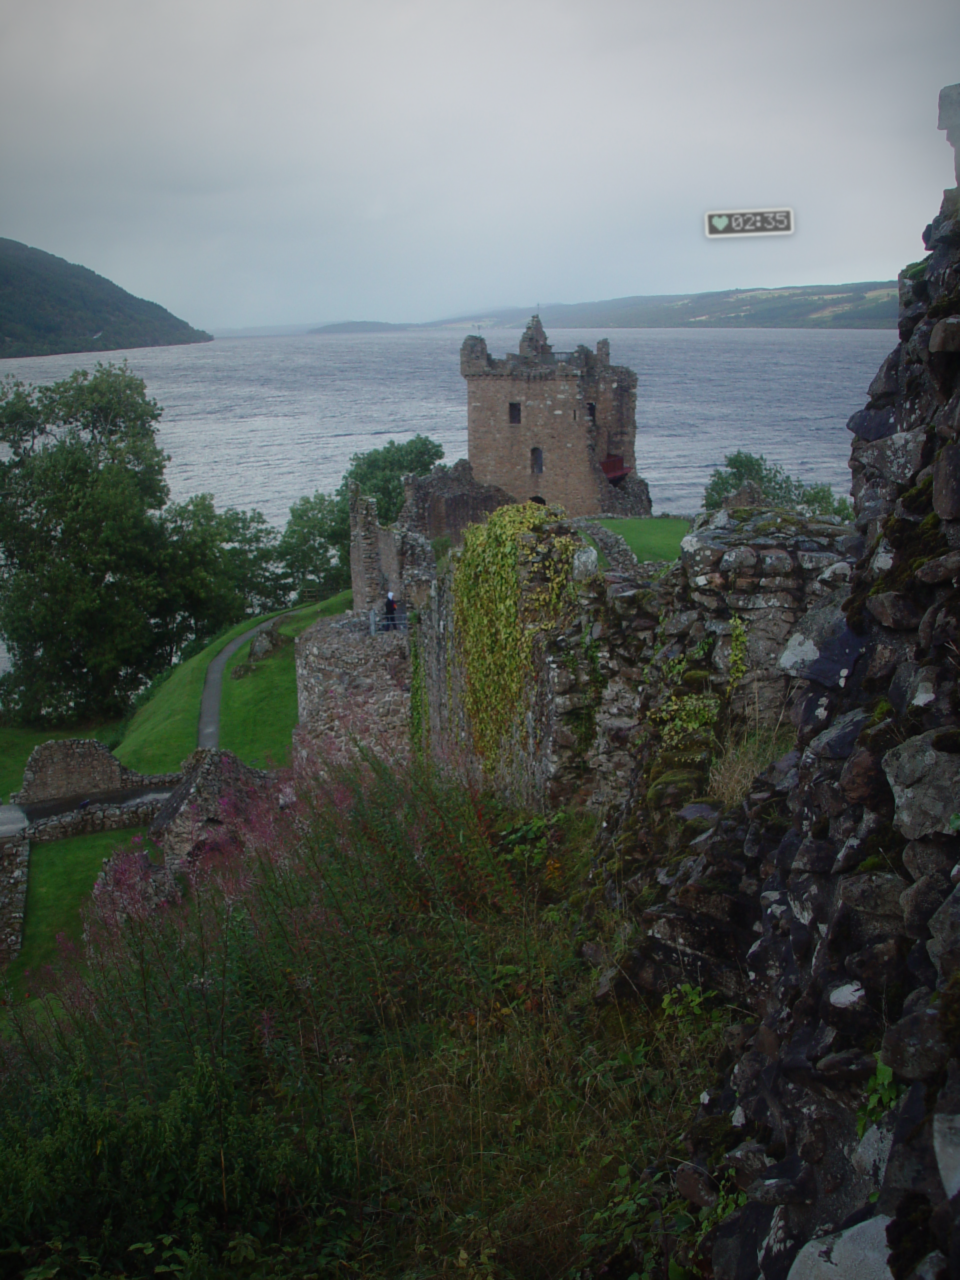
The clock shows 2.35
